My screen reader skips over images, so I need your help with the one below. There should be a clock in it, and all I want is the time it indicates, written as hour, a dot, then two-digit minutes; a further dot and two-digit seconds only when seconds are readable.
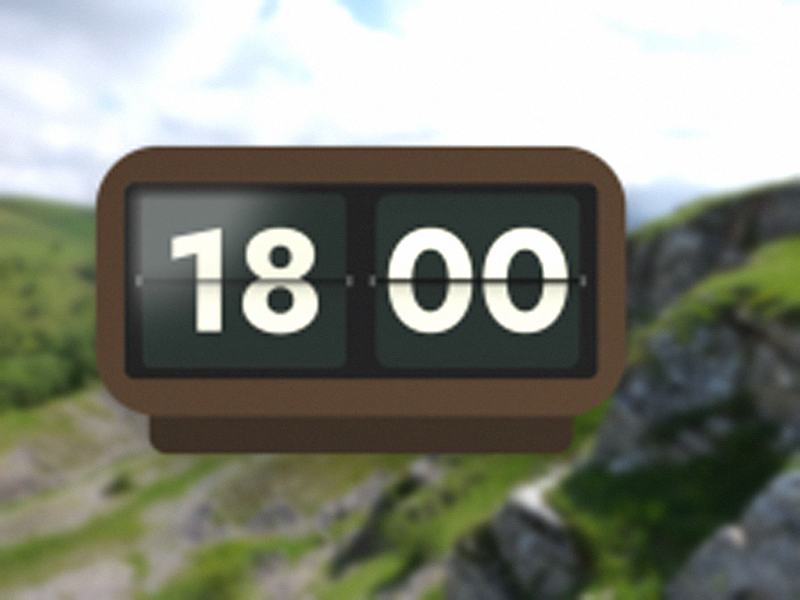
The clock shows 18.00
